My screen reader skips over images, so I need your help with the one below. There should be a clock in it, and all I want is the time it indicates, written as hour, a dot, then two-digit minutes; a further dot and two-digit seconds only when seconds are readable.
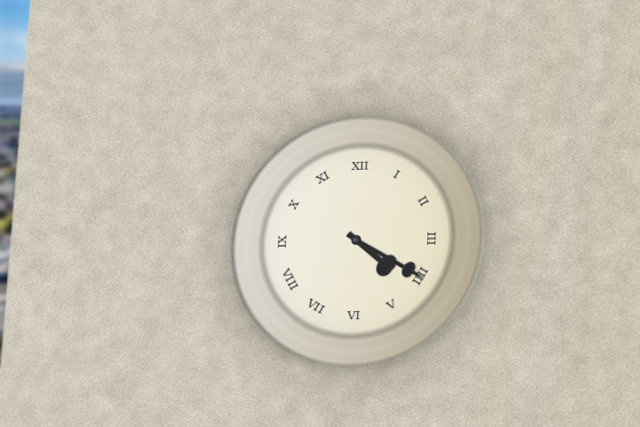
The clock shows 4.20
